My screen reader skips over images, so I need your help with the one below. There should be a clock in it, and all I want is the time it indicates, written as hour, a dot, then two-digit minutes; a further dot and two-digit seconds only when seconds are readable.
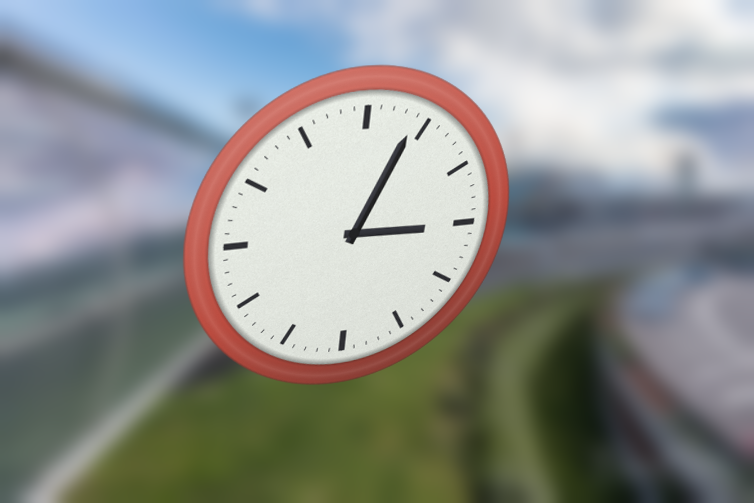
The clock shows 3.04
